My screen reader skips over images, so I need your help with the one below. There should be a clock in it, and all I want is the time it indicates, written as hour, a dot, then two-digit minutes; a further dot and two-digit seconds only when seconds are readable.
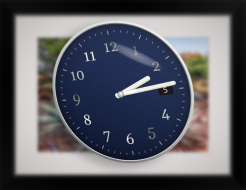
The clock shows 2.14
